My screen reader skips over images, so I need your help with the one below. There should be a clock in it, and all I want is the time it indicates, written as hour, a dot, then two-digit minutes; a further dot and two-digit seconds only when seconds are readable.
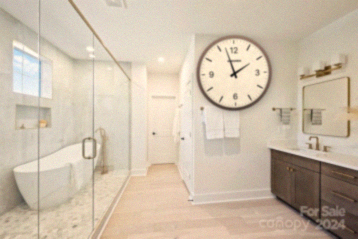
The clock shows 1.57
